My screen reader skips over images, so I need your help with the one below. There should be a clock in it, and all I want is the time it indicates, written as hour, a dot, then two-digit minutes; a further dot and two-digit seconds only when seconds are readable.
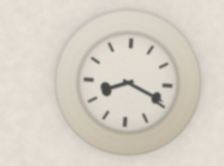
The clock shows 8.19
